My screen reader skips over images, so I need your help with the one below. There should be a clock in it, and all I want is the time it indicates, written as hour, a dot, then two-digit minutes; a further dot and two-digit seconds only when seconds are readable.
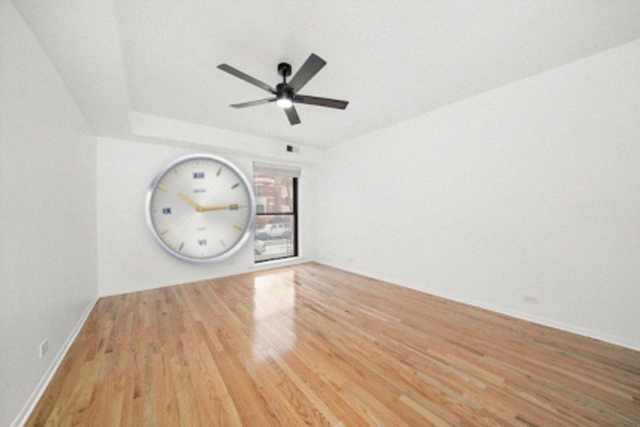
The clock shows 10.15
